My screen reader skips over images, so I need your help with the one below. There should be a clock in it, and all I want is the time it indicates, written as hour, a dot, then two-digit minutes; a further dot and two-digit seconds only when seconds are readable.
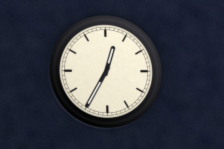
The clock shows 12.35
